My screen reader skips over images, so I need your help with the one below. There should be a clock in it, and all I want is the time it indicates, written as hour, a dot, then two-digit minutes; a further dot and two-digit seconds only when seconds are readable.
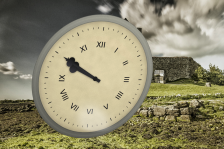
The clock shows 9.50
